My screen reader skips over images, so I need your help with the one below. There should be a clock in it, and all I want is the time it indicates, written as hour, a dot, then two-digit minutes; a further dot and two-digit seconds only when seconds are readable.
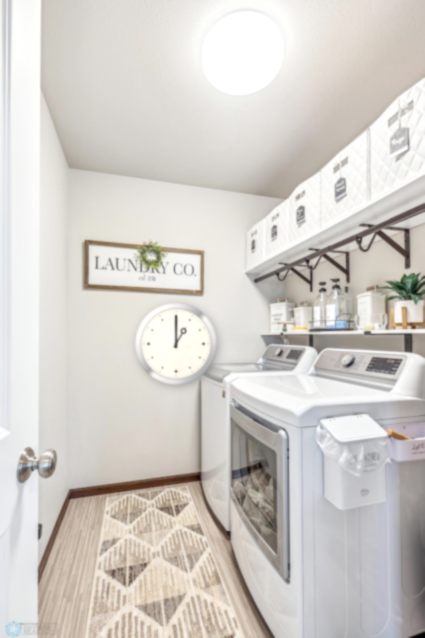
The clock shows 1.00
